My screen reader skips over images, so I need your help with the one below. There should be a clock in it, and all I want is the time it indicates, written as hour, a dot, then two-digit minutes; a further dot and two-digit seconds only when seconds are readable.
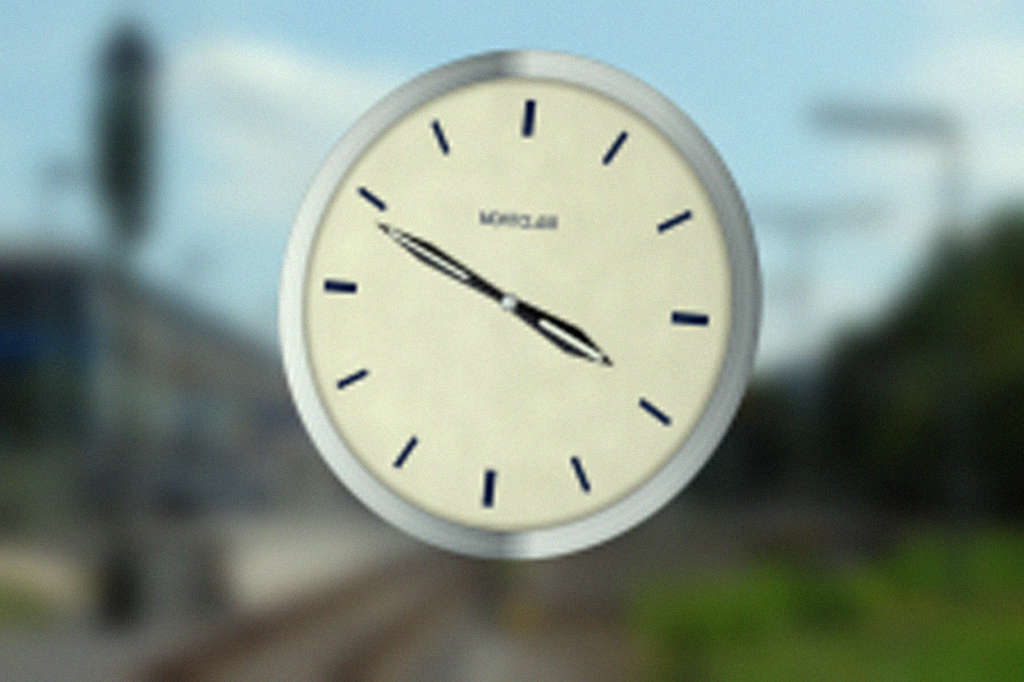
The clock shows 3.49
